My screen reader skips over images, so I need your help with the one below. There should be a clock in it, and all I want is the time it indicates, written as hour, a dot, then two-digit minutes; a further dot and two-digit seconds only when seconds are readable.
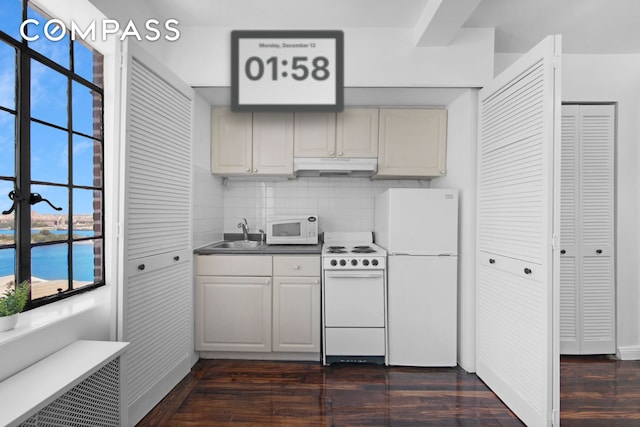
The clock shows 1.58
